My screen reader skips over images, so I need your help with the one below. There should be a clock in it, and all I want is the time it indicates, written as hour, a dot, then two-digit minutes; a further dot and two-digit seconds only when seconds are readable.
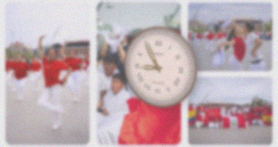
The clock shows 8.55
